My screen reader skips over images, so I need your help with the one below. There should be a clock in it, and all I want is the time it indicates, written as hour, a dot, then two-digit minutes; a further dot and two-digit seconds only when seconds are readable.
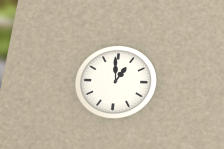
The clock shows 12.59
